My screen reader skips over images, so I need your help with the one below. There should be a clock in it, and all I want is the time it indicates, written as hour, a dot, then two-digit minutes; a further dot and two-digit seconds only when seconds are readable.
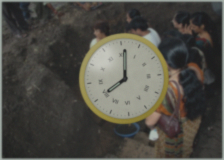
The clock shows 8.01
